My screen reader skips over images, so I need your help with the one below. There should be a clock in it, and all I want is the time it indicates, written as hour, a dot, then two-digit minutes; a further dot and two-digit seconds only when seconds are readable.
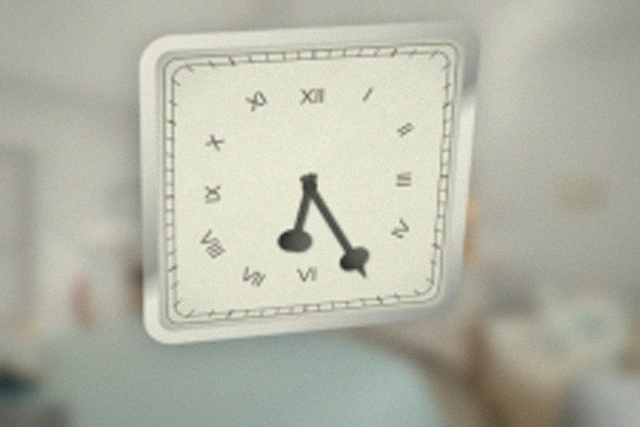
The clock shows 6.25
